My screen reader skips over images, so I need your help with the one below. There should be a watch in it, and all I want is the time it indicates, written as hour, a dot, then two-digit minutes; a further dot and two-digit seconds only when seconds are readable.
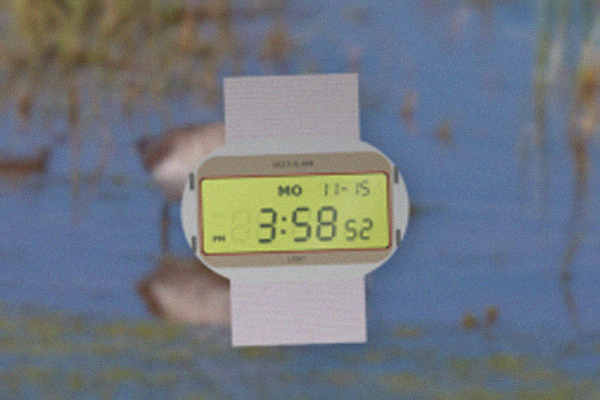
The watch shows 3.58.52
